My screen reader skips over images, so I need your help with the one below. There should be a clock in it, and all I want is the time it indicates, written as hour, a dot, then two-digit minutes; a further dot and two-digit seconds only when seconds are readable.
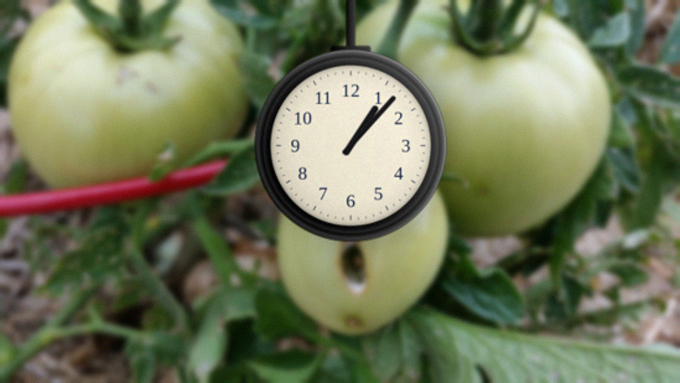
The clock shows 1.07
